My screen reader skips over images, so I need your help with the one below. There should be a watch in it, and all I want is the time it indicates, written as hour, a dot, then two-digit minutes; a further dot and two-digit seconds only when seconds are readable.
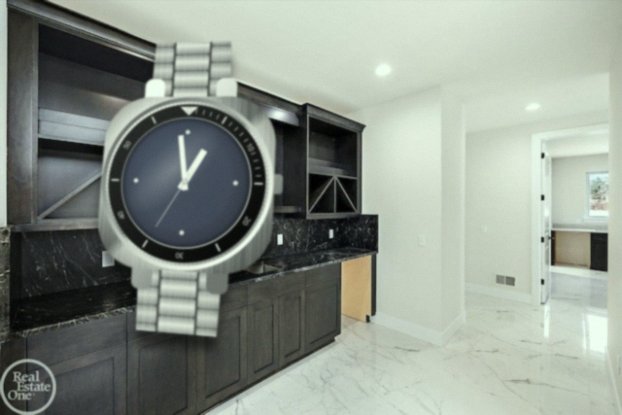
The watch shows 12.58.35
